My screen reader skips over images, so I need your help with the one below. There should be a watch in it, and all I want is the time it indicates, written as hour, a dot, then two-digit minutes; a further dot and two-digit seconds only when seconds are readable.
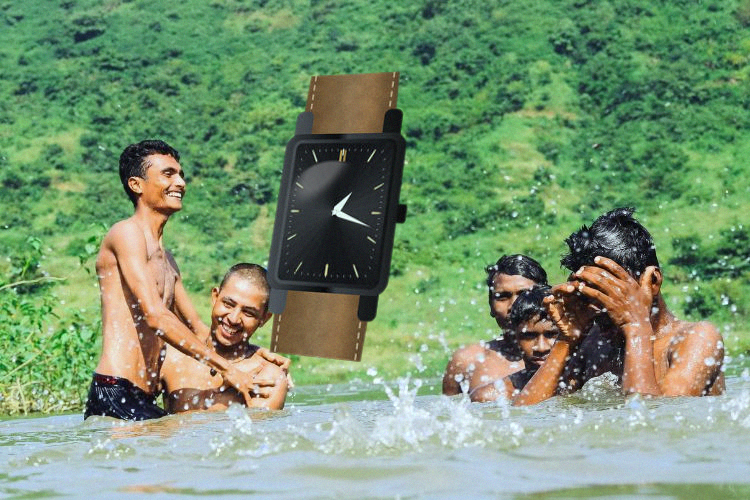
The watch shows 1.18
